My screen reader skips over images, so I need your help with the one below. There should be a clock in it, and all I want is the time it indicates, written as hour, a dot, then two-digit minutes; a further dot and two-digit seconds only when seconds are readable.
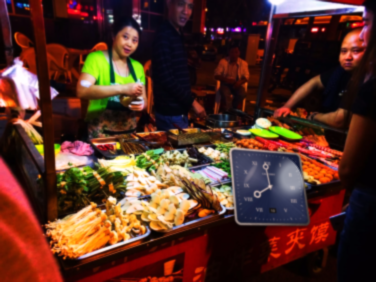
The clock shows 7.59
